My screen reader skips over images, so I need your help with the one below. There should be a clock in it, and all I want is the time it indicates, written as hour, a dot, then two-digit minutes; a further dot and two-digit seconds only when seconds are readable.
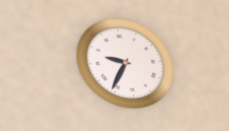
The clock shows 9.36
